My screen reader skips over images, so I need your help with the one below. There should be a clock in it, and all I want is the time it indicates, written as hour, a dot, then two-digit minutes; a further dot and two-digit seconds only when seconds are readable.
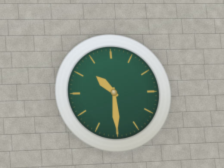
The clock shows 10.30
